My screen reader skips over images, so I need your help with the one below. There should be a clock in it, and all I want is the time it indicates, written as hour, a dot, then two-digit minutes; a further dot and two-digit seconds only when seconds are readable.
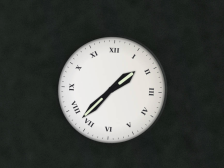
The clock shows 1.37
